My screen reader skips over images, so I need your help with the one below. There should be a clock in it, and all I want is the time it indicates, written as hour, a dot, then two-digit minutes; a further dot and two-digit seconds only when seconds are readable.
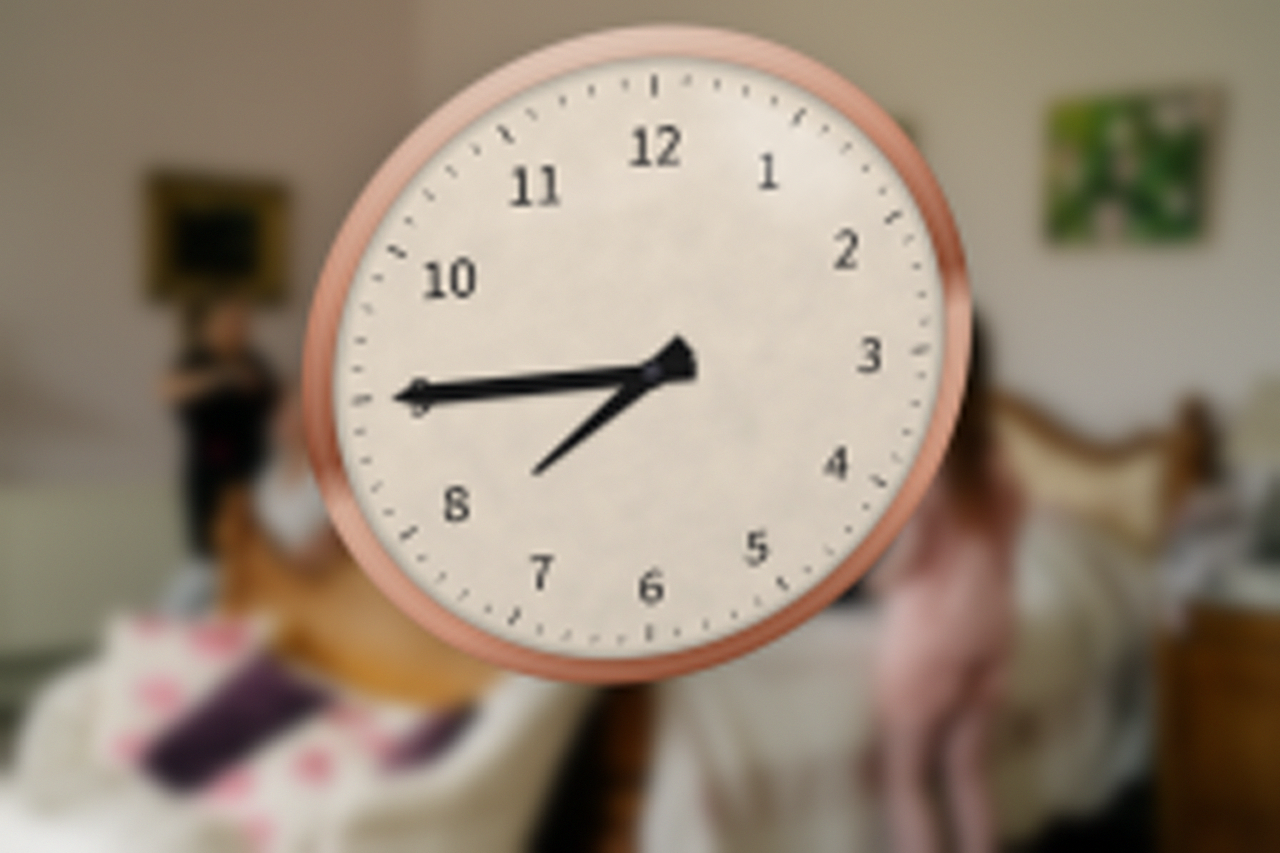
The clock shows 7.45
